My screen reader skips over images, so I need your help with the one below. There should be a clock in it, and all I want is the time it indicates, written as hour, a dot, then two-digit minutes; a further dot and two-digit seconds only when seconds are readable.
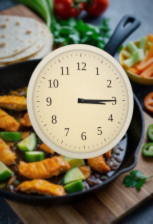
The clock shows 3.15
